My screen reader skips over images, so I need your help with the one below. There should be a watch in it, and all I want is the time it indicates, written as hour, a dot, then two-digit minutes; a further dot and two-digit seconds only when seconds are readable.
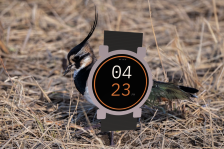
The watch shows 4.23
